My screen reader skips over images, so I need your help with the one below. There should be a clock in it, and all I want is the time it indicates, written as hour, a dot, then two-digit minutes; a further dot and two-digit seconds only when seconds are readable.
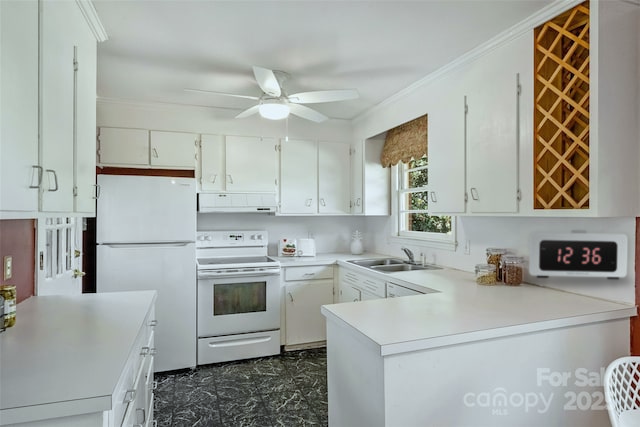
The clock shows 12.36
